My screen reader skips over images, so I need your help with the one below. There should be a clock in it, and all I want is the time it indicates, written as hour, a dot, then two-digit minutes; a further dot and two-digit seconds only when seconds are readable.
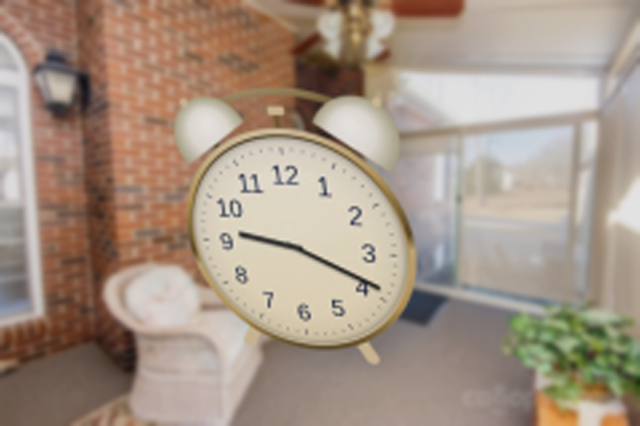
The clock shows 9.19
